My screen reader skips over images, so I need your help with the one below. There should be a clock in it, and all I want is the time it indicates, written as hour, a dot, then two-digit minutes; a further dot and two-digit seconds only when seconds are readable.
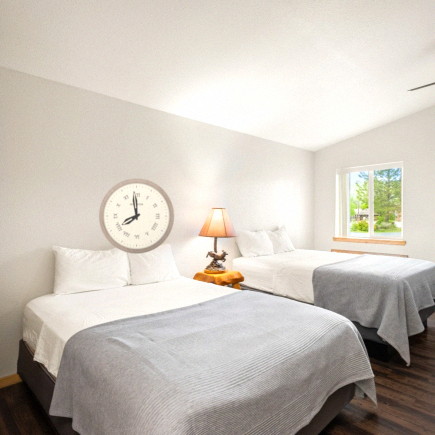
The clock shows 7.59
